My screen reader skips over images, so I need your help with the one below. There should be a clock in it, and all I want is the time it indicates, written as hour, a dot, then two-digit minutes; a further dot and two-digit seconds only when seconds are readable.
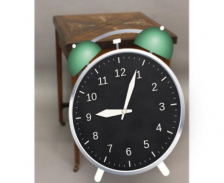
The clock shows 9.04
